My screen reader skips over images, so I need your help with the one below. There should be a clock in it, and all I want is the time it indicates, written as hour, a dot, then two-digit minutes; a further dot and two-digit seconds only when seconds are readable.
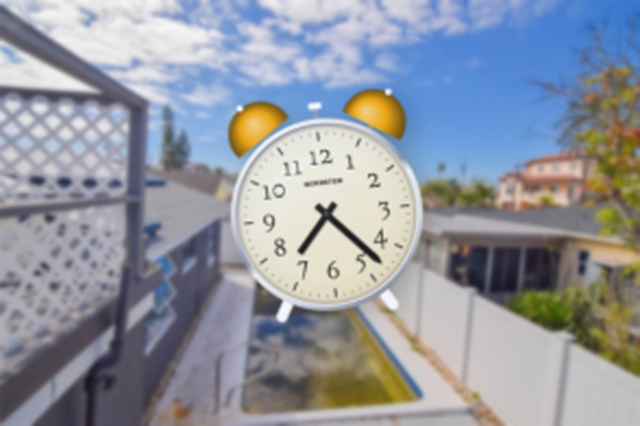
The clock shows 7.23
